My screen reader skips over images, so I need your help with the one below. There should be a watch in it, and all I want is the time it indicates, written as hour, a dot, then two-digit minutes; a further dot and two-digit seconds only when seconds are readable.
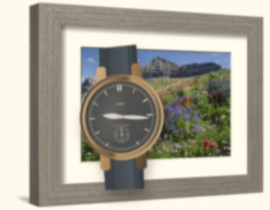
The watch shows 9.16
